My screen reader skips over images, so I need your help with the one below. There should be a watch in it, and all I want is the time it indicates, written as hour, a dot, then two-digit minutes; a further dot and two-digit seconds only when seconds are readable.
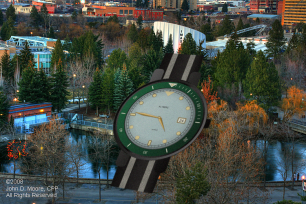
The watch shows 4.46
